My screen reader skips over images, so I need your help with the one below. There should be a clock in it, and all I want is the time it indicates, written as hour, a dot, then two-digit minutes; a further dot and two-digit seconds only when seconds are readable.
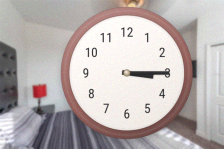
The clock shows 3.15
